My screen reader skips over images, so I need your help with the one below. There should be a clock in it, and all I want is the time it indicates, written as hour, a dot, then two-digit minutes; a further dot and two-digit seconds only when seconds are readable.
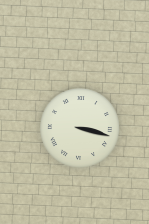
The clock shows 3.17
